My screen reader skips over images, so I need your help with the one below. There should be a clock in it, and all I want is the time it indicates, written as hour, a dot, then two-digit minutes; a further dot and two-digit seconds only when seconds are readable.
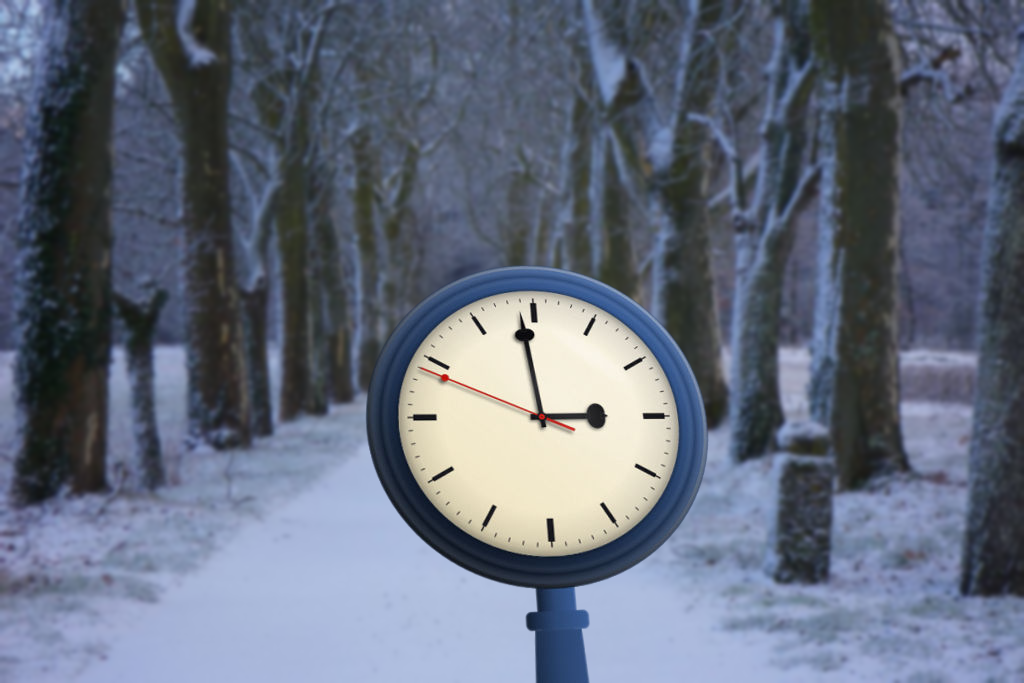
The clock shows 2.58.49
